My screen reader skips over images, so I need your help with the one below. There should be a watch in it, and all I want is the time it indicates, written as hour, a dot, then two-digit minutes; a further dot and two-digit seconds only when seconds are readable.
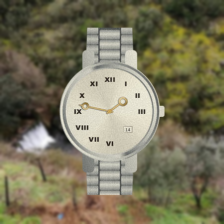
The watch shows 1.47
